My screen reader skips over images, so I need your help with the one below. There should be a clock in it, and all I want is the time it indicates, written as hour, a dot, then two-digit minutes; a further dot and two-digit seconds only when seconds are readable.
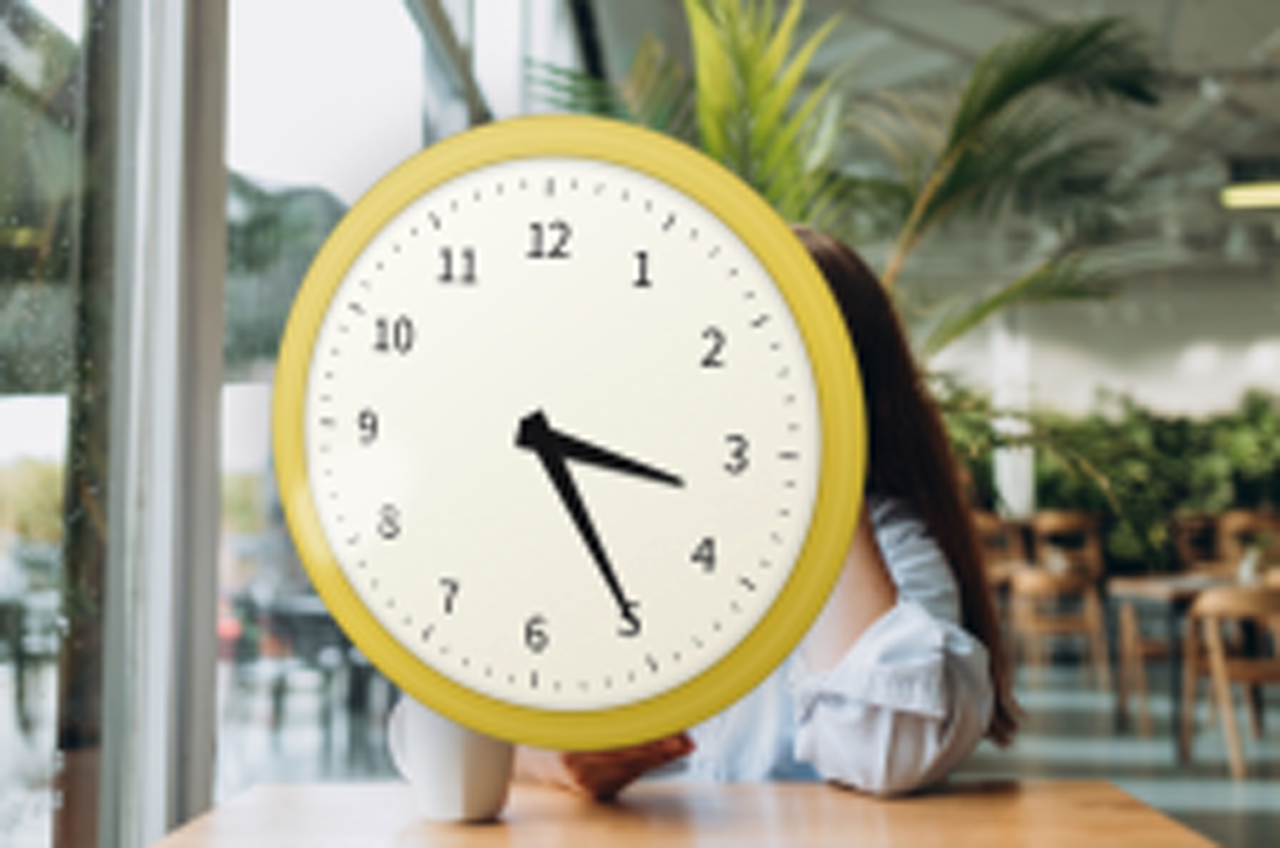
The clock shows 3.25
